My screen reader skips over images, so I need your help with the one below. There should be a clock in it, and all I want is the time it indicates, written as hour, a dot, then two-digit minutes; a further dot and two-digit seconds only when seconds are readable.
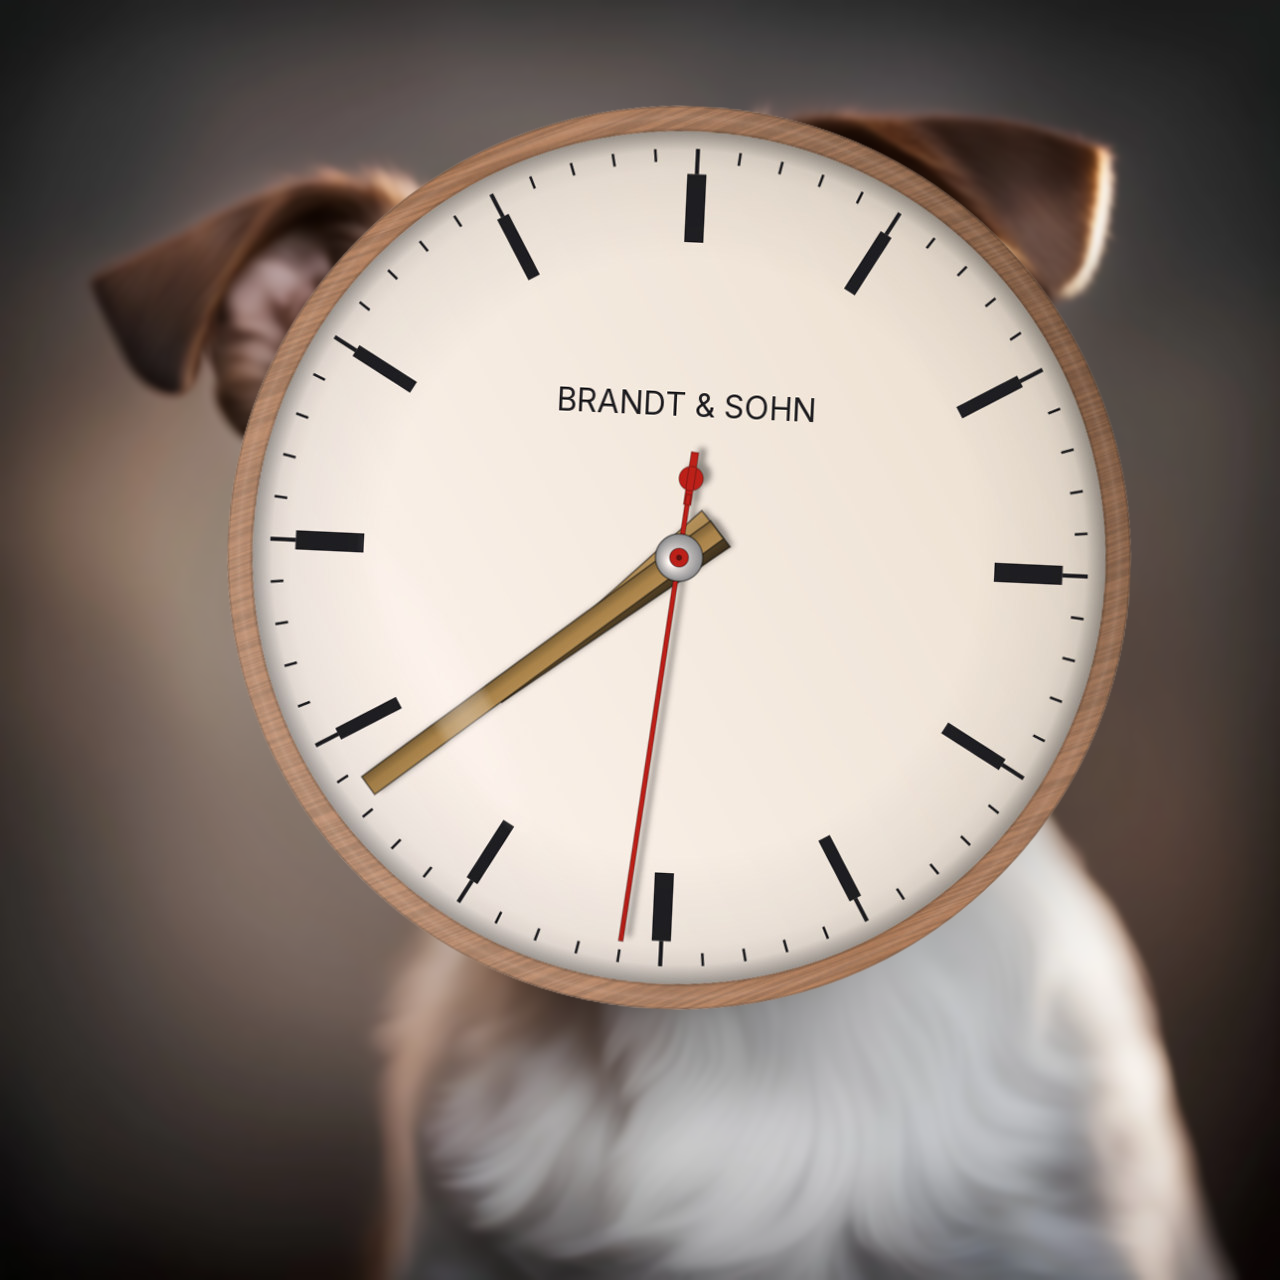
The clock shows 7.38.31
